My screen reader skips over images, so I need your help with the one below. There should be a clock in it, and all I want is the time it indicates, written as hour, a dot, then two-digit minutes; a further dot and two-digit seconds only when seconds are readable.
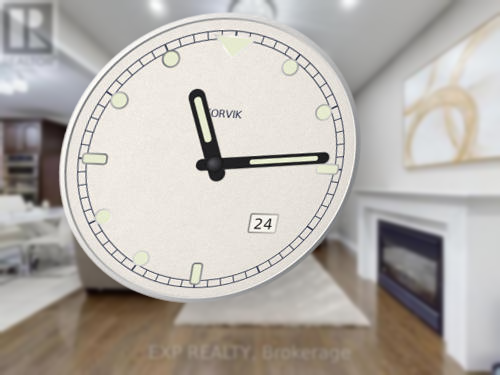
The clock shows 11.14
